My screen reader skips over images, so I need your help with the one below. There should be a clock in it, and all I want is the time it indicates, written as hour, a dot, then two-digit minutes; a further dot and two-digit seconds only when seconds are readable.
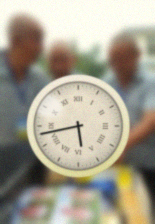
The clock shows 5.43
